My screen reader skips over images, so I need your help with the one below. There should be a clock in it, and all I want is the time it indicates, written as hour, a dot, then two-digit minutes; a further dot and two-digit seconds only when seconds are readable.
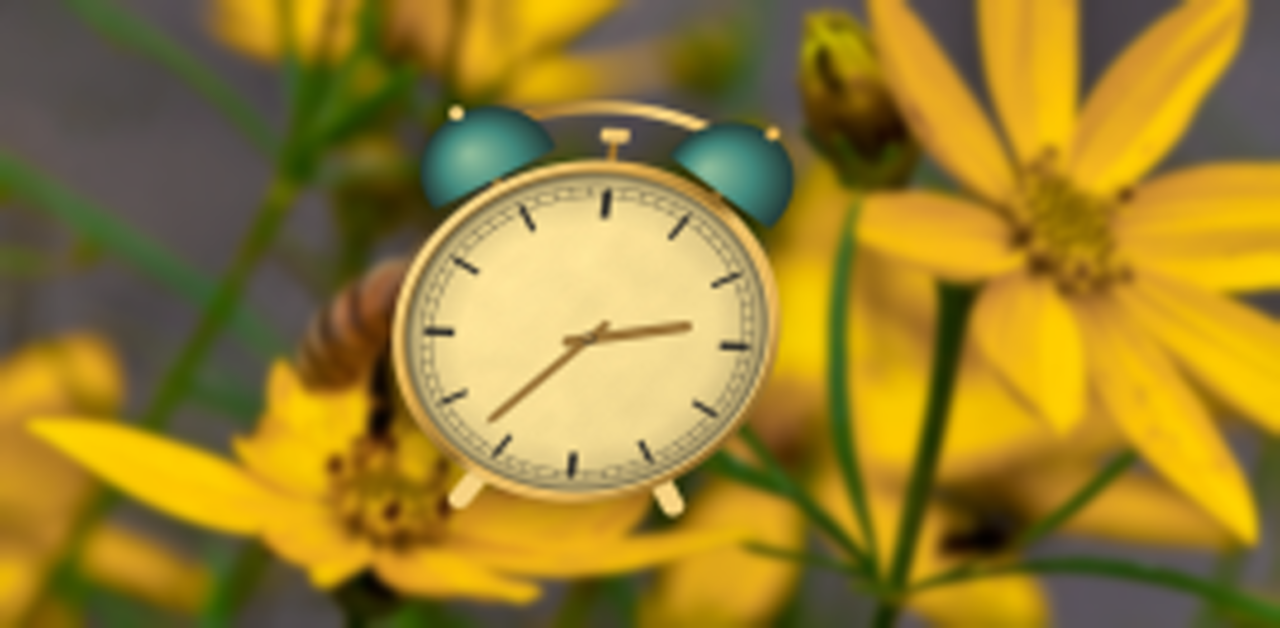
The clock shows 2.37
